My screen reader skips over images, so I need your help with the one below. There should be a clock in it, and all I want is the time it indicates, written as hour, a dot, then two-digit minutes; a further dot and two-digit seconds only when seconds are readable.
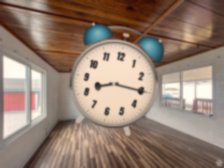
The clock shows 8.15
